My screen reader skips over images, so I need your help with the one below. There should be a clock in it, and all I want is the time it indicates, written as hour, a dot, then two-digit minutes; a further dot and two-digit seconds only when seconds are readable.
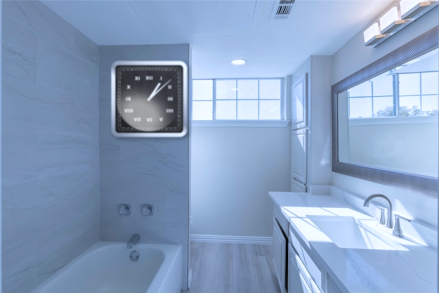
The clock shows 1.08
